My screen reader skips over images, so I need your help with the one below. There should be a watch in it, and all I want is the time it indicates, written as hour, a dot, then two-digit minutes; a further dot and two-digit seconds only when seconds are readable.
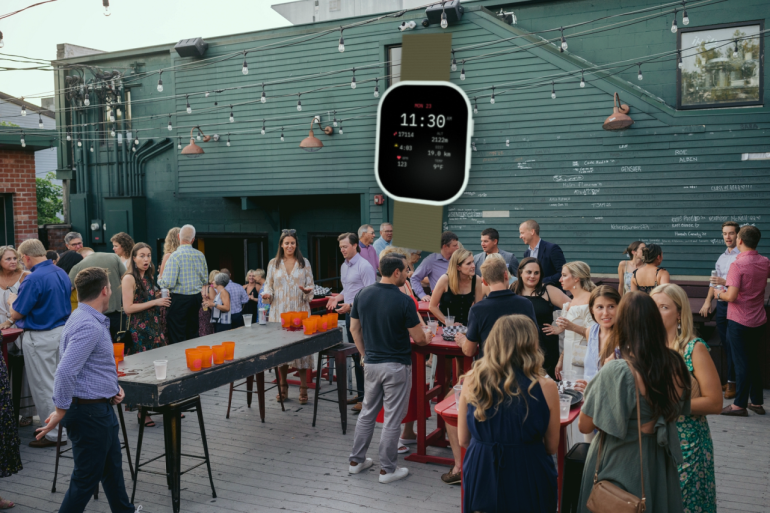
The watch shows 11.30
